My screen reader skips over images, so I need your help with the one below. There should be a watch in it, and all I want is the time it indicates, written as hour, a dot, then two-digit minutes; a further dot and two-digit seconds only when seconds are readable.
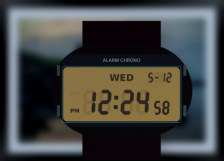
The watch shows 12.24.58
